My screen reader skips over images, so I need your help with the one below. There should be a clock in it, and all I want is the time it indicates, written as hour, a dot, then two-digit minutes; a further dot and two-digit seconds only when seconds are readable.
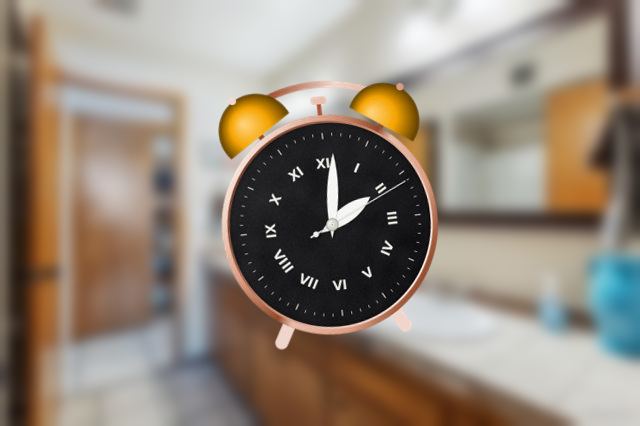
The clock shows 2.01.11
